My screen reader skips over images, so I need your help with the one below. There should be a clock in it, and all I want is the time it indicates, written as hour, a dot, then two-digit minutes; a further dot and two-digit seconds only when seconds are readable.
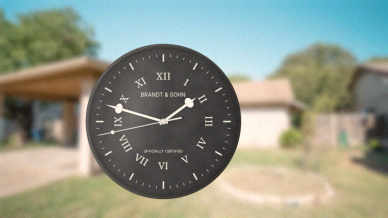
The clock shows 1.47.43
